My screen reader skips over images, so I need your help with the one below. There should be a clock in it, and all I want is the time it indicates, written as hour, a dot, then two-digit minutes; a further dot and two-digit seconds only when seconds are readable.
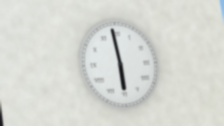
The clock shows 5.59
